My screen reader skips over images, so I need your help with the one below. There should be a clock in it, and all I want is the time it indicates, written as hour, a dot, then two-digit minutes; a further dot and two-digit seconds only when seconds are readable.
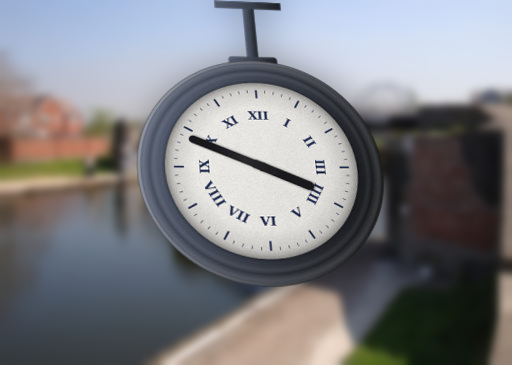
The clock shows 3.49
